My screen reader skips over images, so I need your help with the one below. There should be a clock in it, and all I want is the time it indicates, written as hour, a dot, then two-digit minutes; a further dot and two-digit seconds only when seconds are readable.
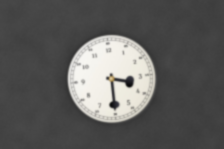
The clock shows 3.30
